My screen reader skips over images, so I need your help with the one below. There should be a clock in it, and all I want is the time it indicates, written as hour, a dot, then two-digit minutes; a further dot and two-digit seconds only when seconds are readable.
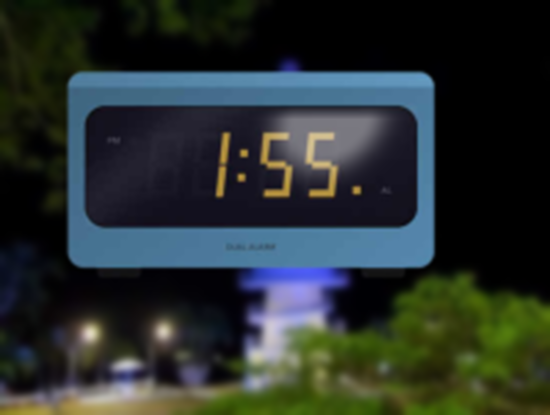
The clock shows 1.55
